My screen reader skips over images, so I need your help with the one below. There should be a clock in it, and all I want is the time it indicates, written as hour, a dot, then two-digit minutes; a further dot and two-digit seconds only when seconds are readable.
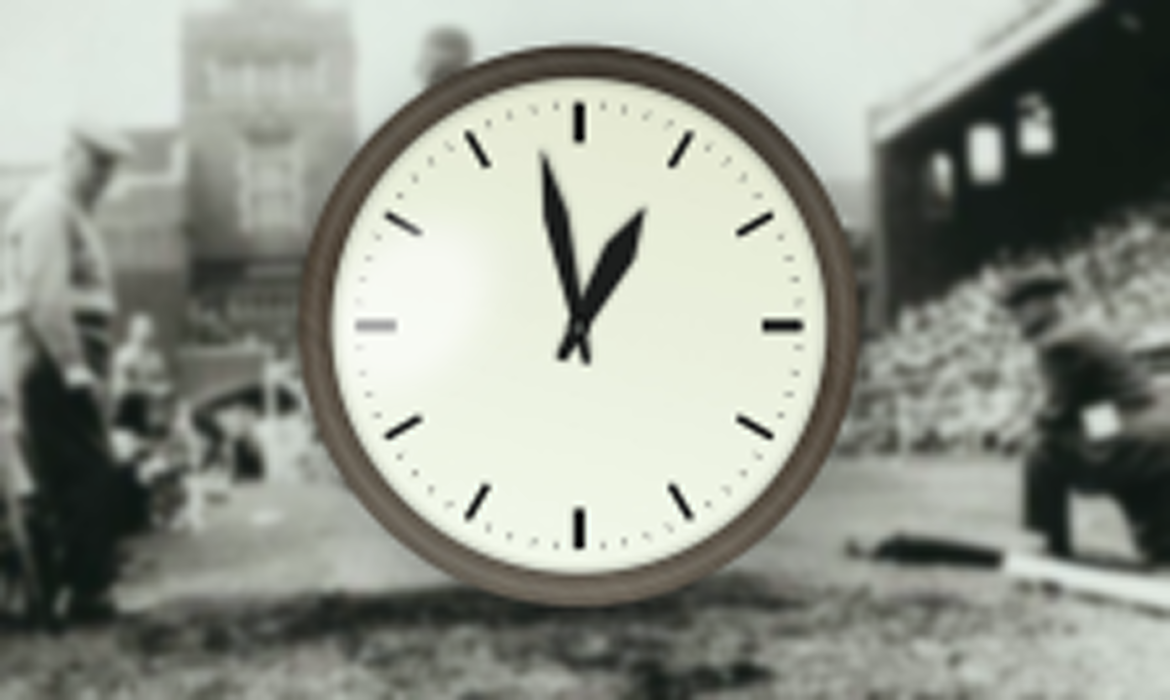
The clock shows 12.58
